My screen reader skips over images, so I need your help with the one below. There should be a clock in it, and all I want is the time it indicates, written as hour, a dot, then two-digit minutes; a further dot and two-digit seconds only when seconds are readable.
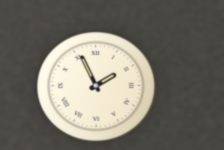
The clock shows 1.56
